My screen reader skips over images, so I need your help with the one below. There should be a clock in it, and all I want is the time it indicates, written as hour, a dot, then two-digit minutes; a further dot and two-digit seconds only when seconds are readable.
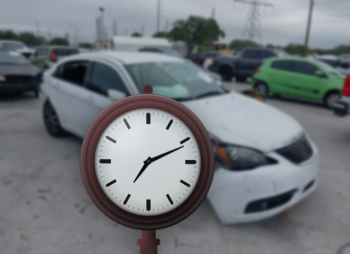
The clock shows 7.11
